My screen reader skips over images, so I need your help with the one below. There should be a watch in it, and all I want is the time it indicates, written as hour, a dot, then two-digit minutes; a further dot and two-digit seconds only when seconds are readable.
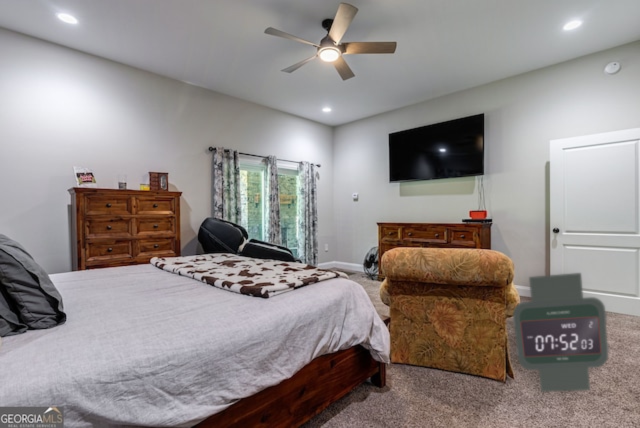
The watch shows 7.52
